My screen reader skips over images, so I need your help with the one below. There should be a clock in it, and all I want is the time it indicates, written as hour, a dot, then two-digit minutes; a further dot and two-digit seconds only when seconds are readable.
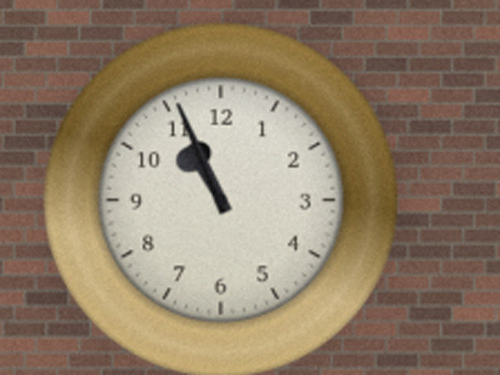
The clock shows 10.56
